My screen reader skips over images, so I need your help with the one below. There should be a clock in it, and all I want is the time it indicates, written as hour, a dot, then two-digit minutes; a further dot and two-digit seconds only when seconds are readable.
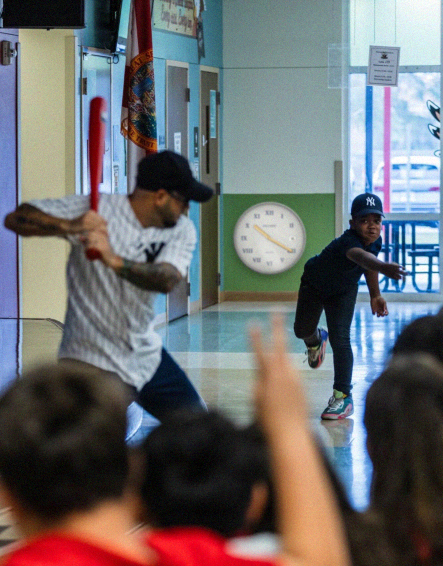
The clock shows 10.20
